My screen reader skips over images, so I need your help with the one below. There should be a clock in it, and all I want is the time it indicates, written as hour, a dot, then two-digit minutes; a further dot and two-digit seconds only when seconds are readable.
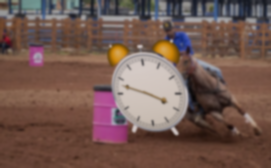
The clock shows 3.48
